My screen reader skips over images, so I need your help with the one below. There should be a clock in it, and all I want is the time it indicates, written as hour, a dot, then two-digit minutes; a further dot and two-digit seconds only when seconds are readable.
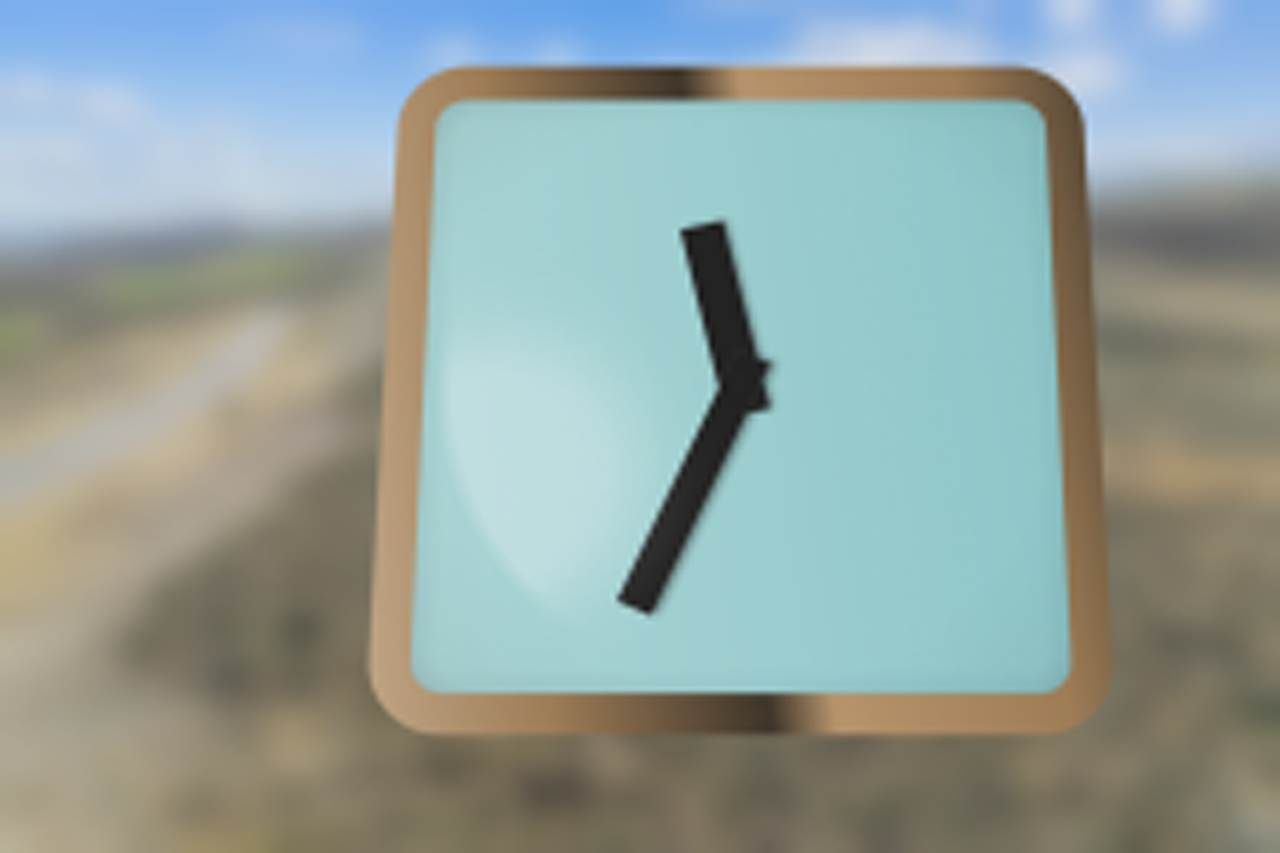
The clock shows 11.34
